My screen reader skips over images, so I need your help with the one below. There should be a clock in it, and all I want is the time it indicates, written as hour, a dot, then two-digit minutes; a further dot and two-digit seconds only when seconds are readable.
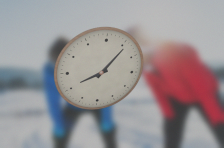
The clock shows 8.06
